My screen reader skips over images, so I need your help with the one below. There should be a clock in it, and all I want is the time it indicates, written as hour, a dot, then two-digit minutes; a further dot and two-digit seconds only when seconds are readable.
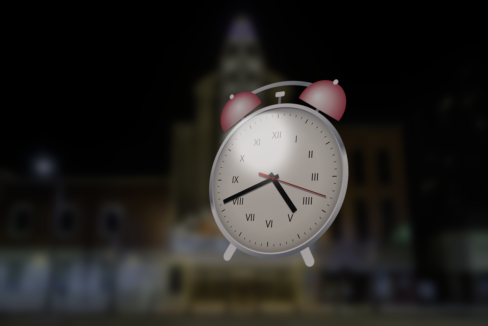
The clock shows 4.41.18
